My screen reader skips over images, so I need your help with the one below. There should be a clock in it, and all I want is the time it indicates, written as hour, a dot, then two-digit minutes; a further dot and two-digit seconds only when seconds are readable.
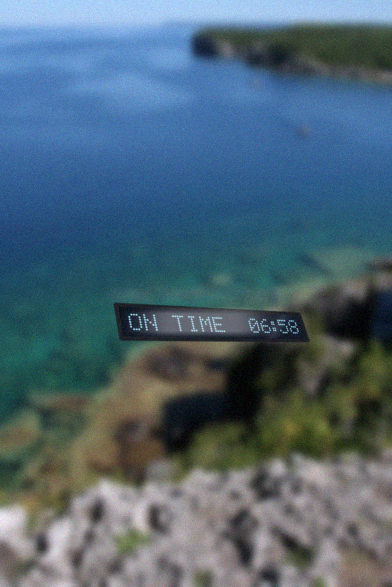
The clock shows 6.58
